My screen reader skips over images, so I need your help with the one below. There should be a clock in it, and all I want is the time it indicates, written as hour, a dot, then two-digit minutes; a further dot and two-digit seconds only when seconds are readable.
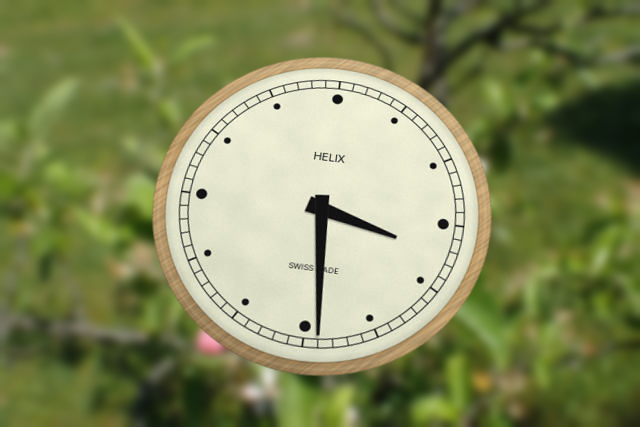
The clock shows 3.29
